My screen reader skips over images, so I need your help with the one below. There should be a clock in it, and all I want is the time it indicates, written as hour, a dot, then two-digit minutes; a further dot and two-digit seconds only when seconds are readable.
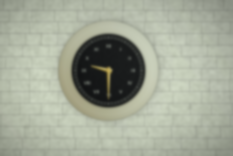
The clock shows 9.30
